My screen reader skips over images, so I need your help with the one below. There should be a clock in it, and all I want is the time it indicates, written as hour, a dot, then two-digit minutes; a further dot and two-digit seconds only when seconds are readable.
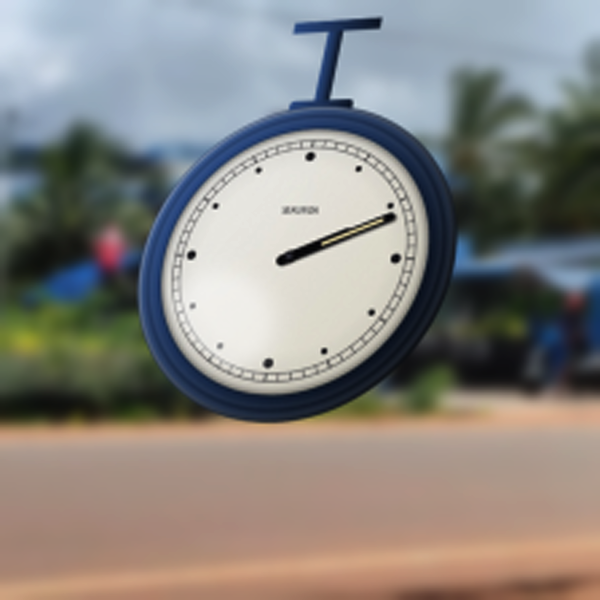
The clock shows 2.11
